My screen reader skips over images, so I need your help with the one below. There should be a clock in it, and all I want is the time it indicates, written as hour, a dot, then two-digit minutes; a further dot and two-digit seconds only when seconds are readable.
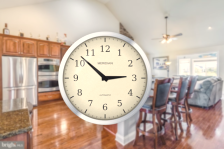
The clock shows 2.52
